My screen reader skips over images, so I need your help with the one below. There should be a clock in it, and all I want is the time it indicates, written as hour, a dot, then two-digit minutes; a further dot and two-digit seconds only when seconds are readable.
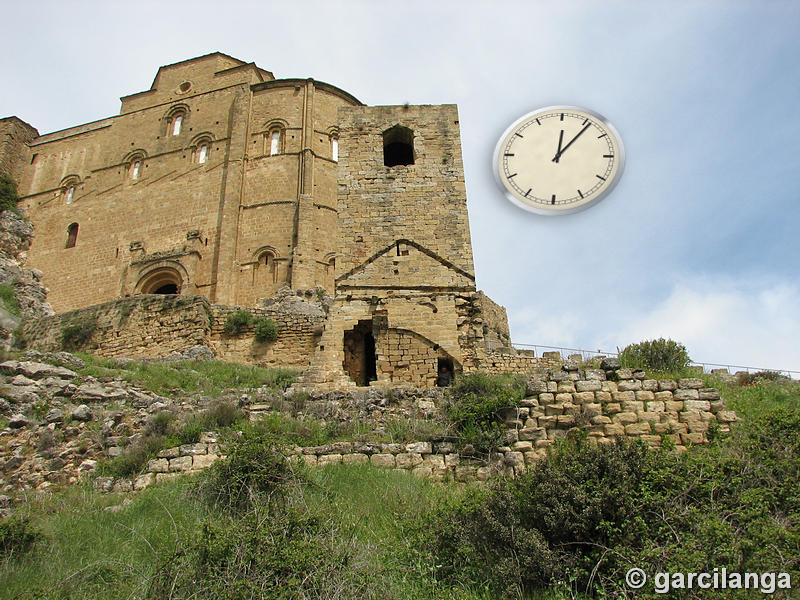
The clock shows 12.06
